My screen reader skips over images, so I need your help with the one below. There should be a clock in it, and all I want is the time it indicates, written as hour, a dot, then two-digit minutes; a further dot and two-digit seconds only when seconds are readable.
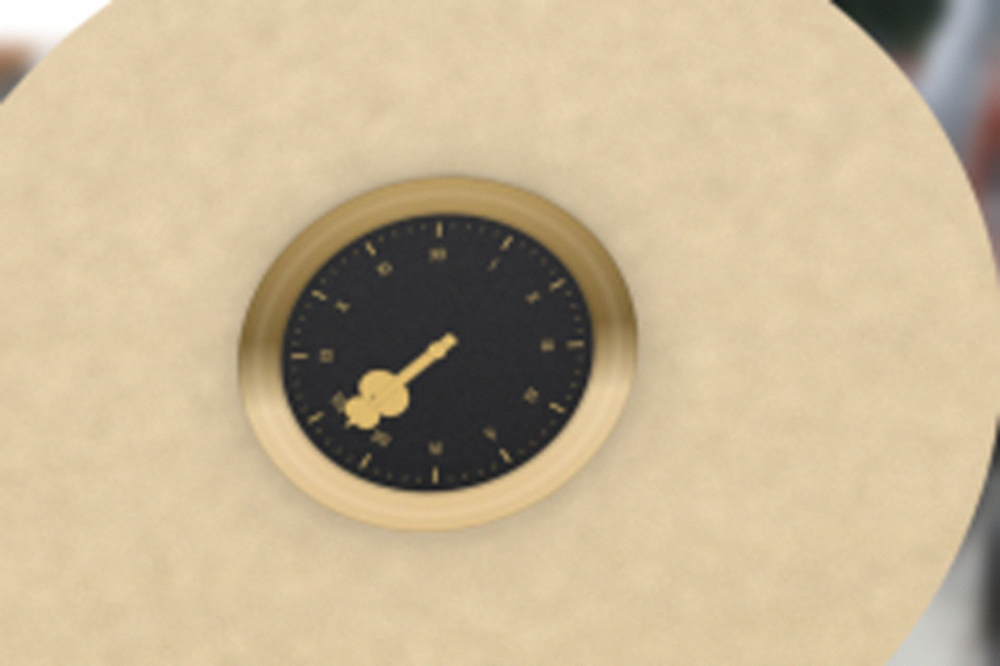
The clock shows 7.38
